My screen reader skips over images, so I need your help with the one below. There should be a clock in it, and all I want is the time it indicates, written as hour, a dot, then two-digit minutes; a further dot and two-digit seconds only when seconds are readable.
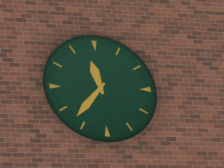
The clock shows 11.37
